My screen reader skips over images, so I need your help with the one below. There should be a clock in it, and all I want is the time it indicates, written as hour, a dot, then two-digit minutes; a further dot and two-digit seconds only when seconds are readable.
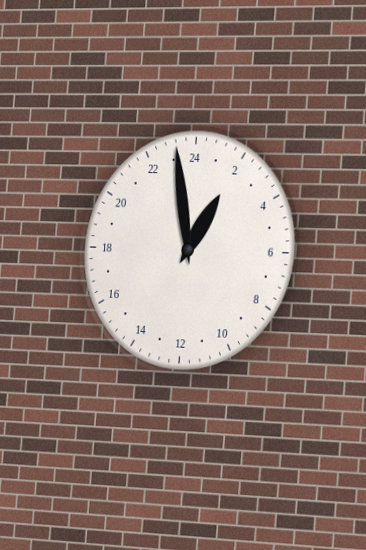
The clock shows 1.58
